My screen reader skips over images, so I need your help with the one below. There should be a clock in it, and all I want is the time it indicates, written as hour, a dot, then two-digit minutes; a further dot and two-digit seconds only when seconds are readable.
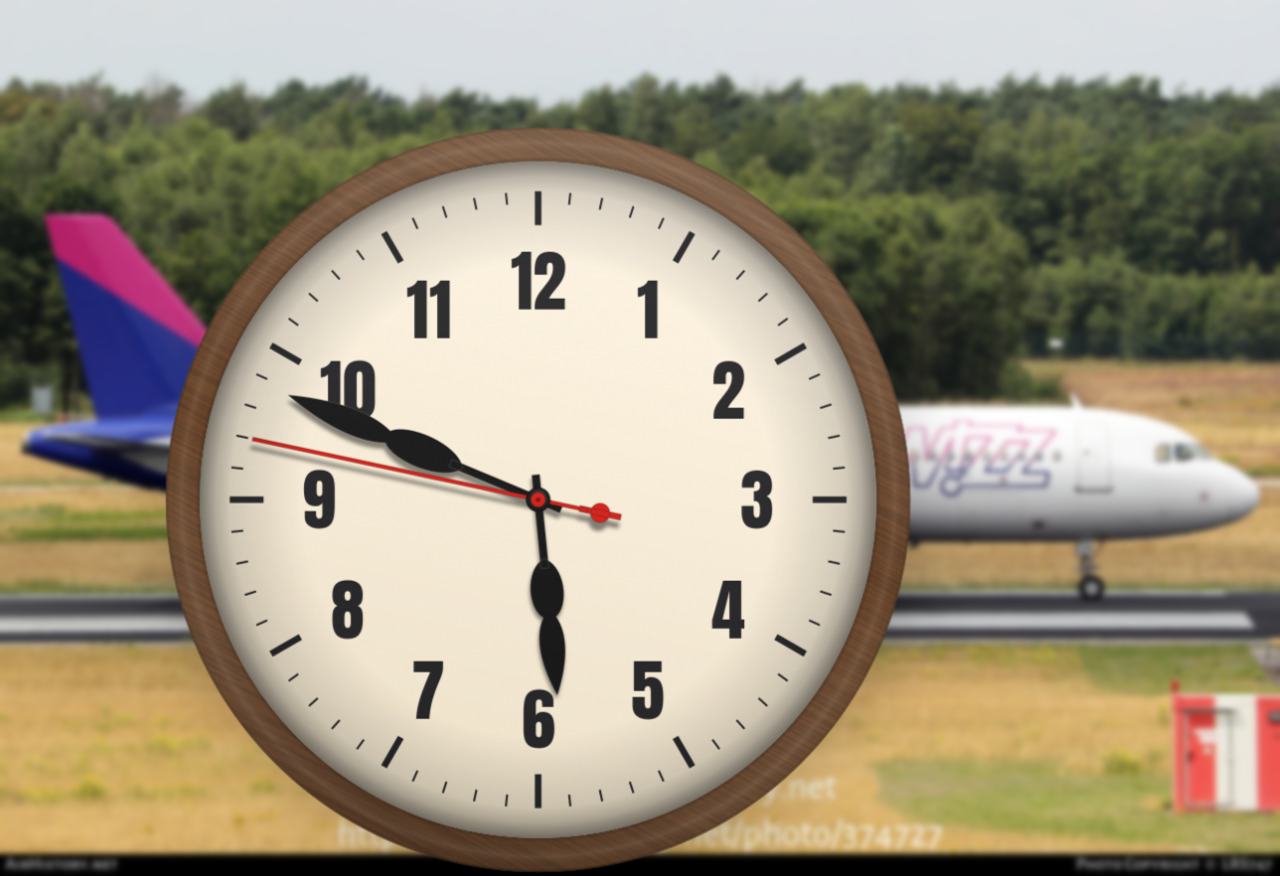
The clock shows 5.48.47
